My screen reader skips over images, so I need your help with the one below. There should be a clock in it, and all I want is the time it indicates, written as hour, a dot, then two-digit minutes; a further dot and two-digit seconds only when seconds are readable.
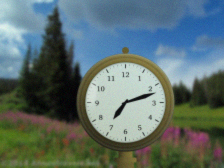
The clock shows 7.12
